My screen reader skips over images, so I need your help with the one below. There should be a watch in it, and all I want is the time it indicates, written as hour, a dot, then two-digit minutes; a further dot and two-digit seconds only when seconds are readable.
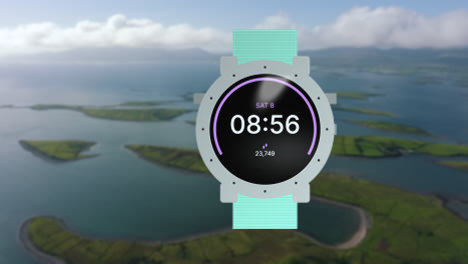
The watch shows 8.56
